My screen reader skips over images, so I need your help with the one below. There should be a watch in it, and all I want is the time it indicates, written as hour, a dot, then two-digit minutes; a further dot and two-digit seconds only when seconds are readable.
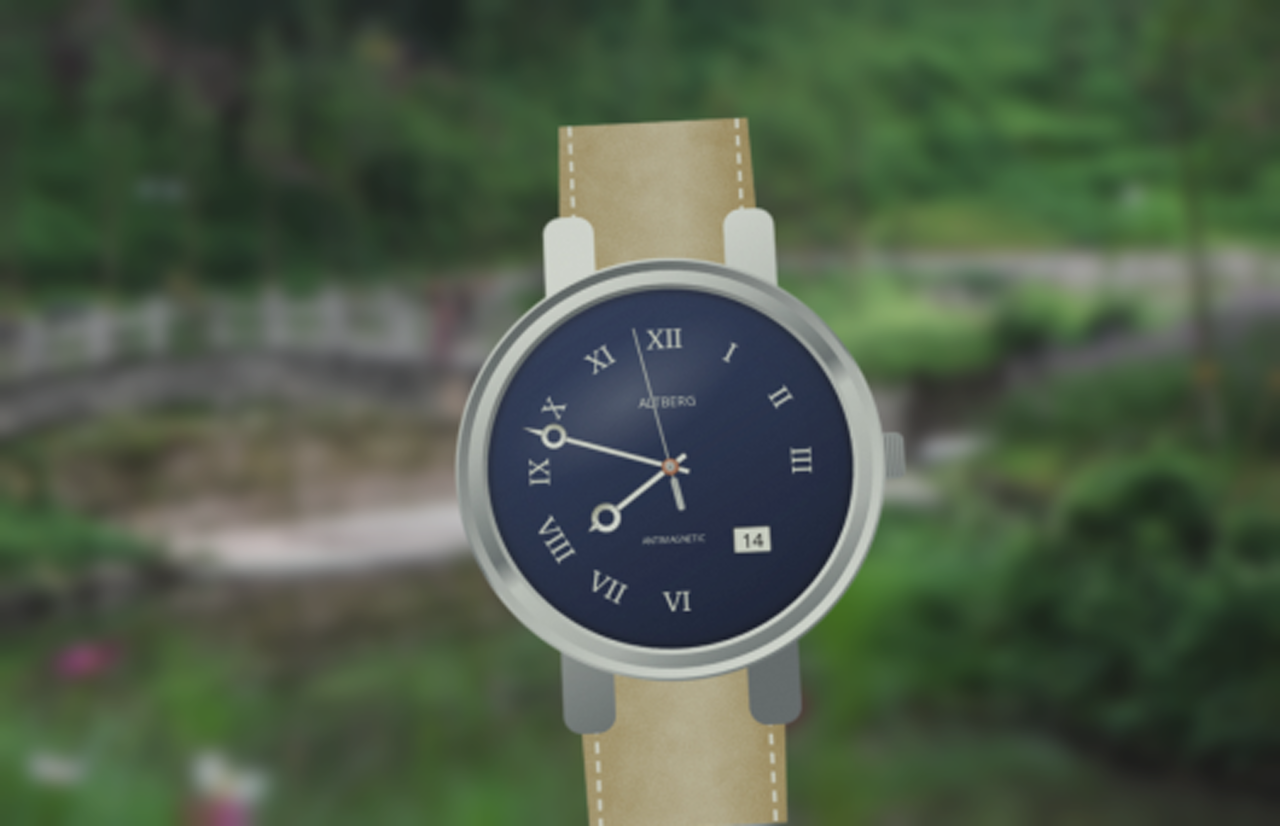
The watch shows 7.47.58
